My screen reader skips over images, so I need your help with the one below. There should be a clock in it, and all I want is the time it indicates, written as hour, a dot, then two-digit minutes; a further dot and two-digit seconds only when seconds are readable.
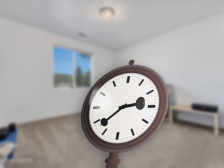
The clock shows 2.38
